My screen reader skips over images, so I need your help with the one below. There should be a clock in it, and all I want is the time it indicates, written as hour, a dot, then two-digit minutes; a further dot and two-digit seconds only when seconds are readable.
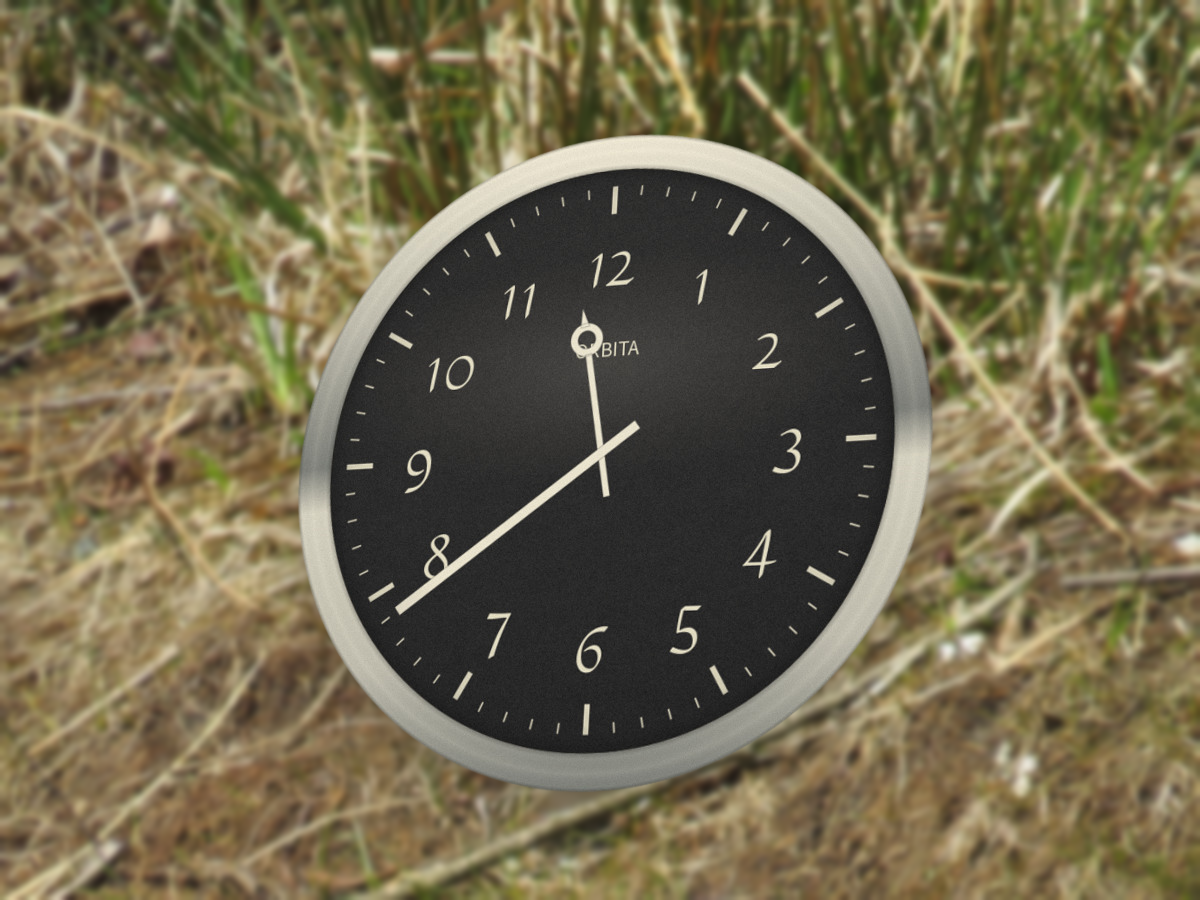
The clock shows 11.39
